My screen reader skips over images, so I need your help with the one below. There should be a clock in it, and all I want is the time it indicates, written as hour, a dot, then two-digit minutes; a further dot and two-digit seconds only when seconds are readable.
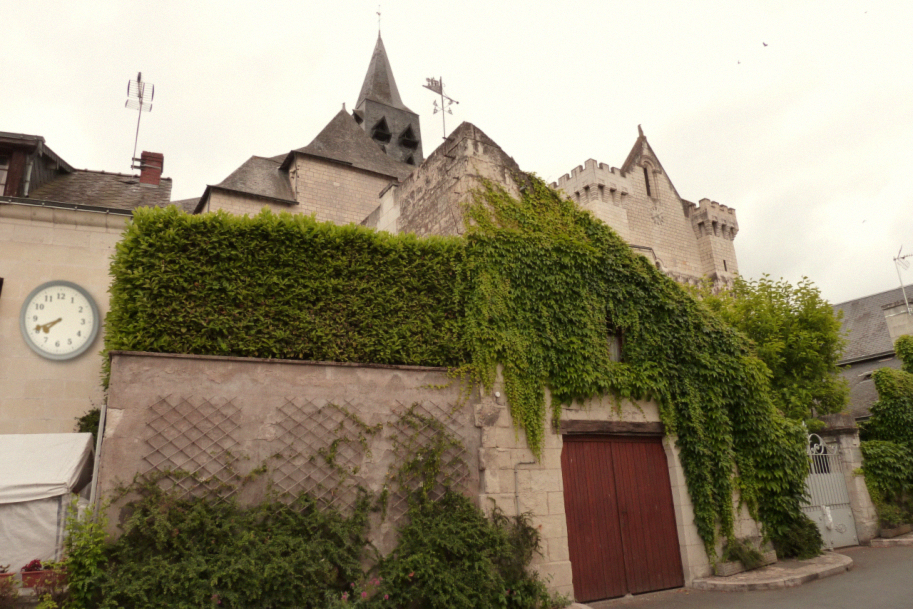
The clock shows 7.41
